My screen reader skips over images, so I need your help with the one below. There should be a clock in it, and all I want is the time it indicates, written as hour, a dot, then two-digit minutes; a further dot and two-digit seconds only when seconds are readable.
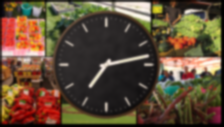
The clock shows 7.13
